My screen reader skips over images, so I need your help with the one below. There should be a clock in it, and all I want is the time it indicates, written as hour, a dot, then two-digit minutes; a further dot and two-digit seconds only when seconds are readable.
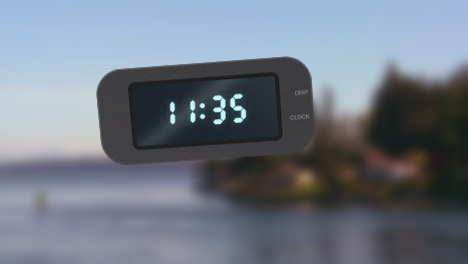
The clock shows 11.35
